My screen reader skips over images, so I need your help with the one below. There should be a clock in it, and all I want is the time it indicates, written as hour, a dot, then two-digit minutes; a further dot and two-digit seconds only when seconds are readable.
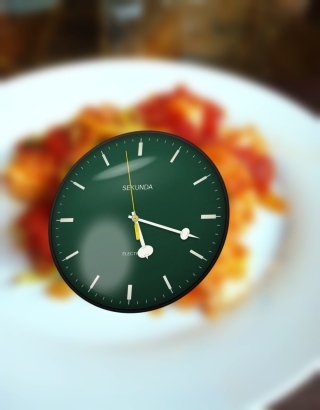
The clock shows 5.17.58
